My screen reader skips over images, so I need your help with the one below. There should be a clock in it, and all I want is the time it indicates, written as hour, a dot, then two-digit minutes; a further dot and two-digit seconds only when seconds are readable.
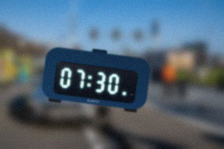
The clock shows 7.30
